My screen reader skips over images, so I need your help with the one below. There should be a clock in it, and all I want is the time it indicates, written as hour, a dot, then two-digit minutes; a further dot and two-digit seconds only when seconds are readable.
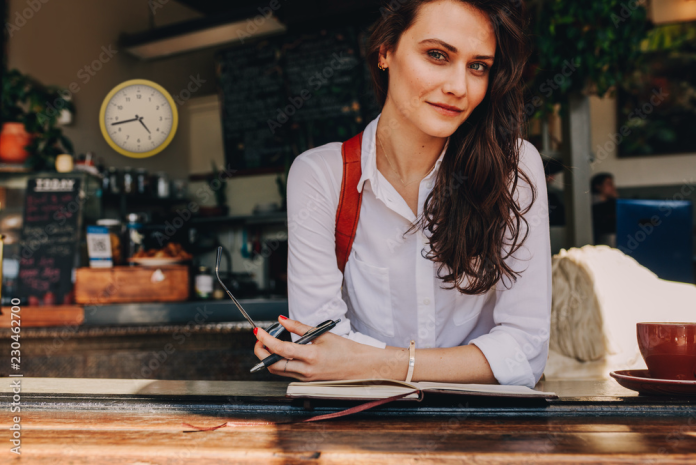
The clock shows 4.43
